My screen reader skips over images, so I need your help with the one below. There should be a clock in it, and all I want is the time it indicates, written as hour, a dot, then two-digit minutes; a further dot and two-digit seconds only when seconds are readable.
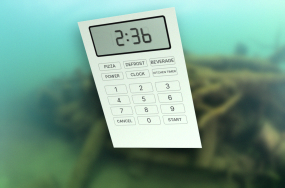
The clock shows 2.36
